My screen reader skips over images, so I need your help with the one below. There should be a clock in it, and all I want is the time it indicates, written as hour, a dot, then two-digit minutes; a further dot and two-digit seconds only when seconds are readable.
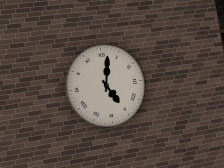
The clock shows 5.02
